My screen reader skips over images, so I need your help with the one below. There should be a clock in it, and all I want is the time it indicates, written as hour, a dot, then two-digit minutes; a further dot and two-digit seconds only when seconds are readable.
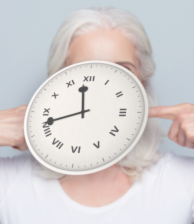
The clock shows 11.42
